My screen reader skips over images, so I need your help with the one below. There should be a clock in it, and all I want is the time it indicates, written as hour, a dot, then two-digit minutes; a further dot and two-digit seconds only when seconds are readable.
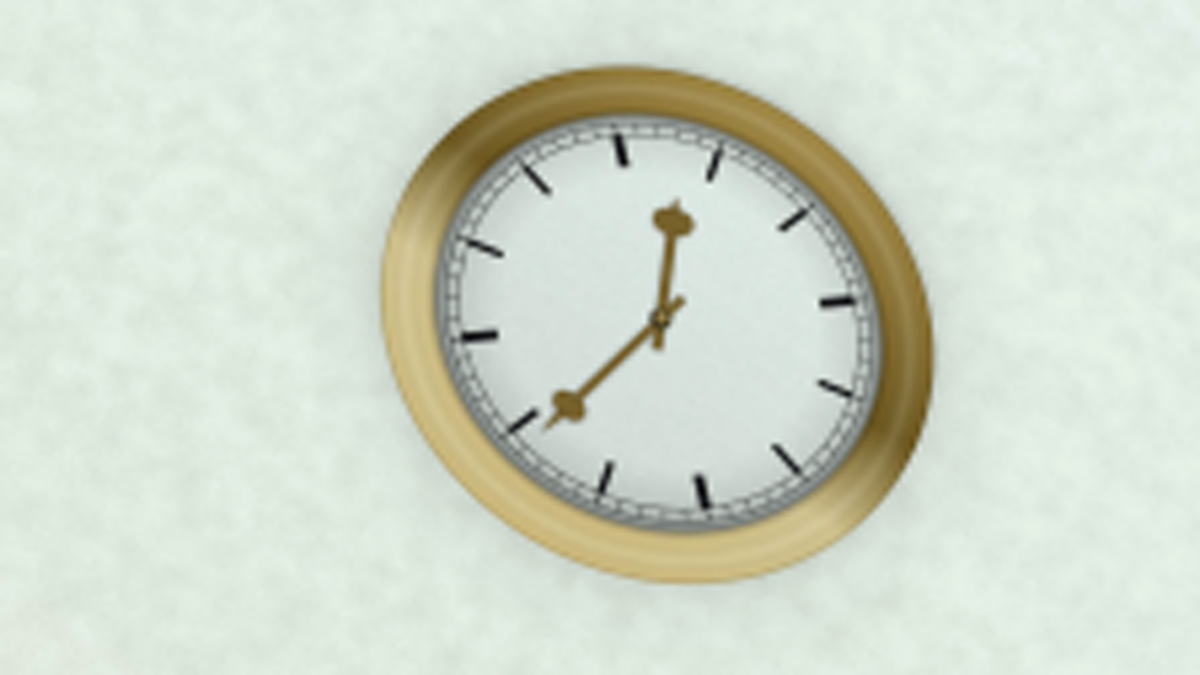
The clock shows 12.39
